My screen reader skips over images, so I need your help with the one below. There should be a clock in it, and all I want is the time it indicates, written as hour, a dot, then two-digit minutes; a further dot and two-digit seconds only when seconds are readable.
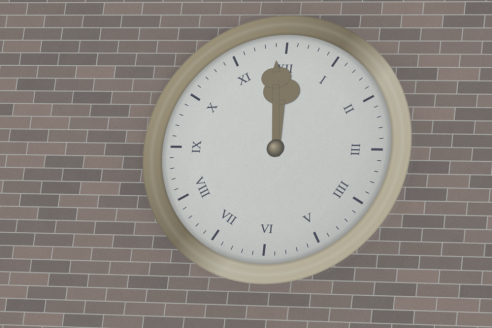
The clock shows 11.59
